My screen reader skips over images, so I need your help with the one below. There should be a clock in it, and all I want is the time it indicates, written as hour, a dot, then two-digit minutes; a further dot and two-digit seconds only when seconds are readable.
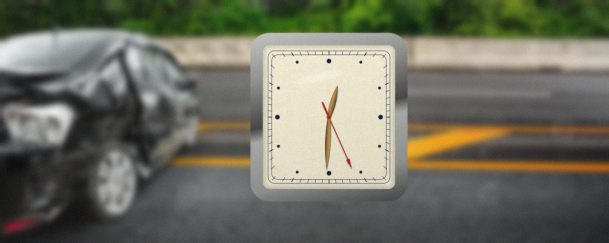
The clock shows 12.30.26
